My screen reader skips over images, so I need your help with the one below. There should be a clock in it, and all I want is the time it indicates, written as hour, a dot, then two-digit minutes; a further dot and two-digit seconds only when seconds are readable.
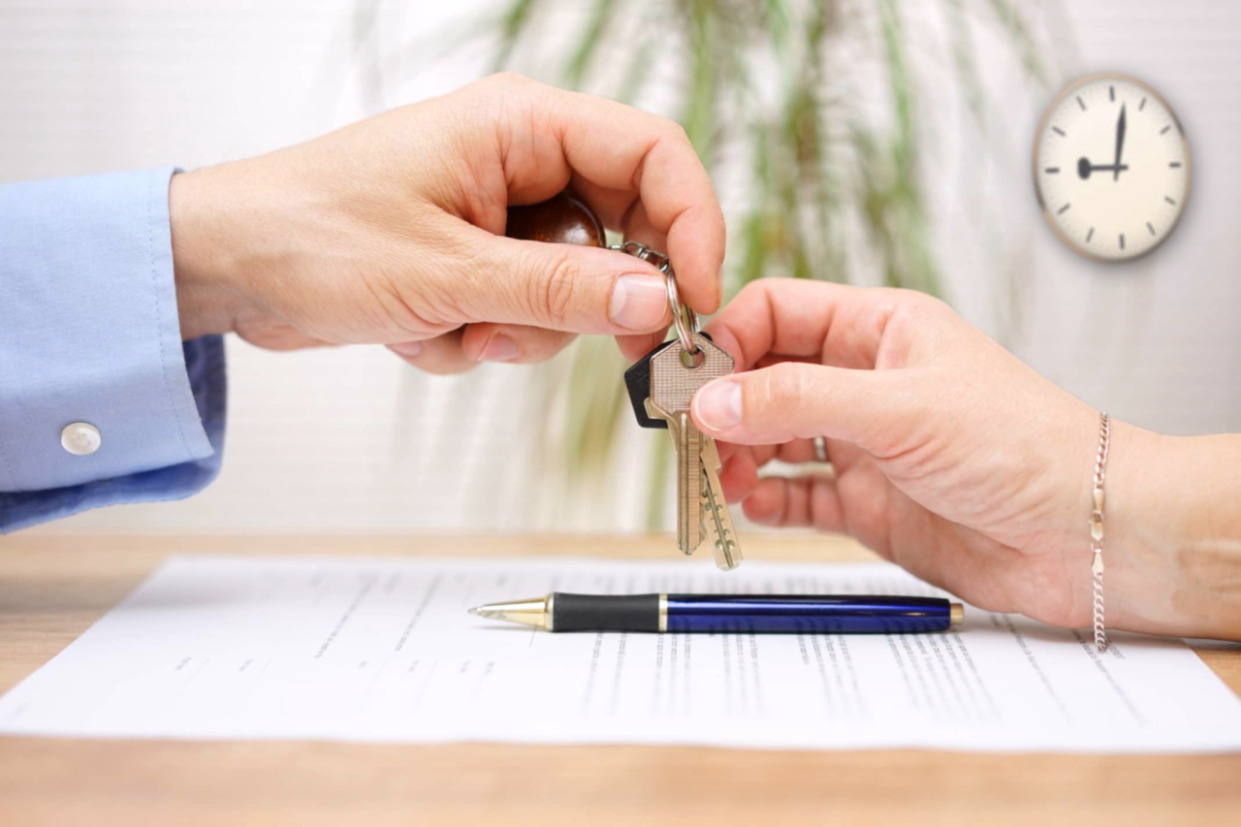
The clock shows 9.02
